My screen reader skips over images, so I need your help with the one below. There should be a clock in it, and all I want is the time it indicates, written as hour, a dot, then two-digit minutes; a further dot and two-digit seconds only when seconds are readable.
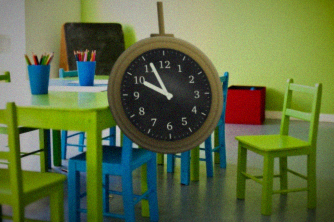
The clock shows 9.56
